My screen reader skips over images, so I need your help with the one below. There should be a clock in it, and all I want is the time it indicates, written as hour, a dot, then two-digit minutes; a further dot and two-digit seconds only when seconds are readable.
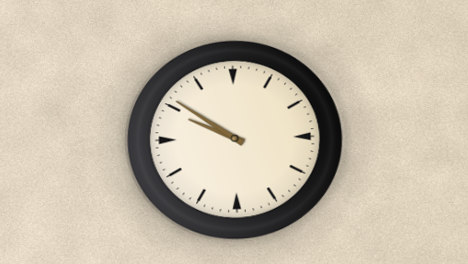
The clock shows 9.51
